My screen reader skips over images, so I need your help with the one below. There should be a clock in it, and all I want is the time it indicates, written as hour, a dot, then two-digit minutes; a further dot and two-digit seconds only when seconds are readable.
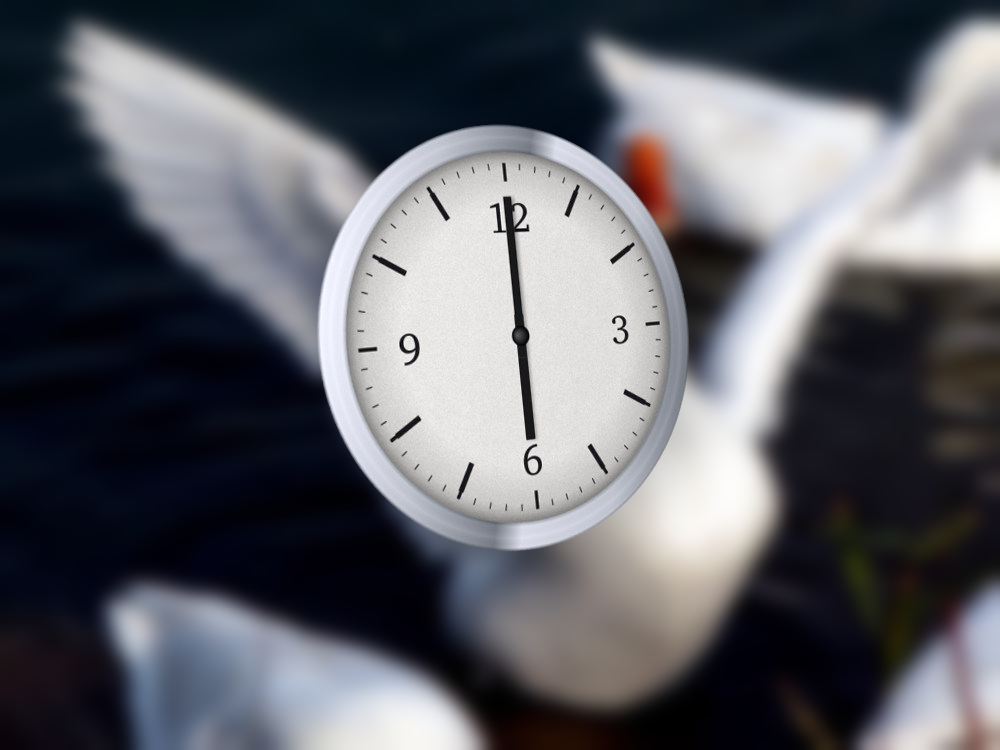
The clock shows 6.00
